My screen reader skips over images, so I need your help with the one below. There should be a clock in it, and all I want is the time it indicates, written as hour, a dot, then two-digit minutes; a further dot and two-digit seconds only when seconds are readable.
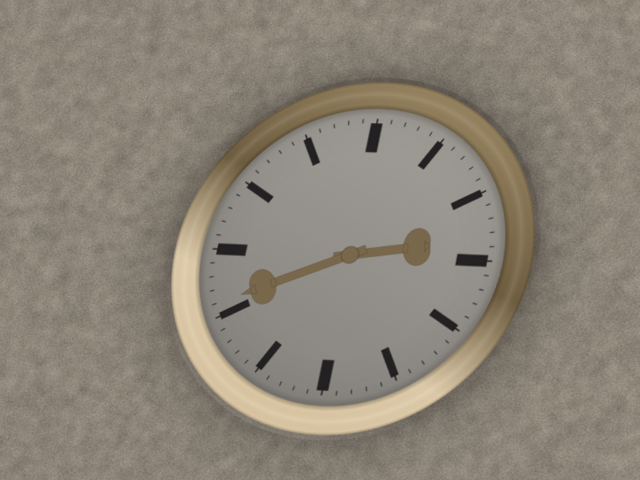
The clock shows 2.41
